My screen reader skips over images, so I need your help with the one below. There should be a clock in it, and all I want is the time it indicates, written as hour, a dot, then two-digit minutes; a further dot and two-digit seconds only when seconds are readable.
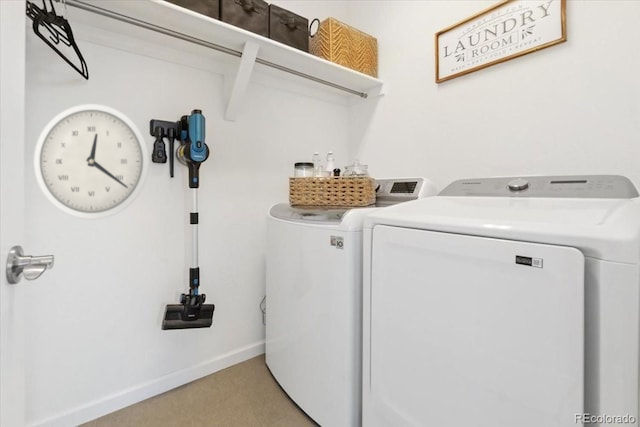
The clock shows 12.21
